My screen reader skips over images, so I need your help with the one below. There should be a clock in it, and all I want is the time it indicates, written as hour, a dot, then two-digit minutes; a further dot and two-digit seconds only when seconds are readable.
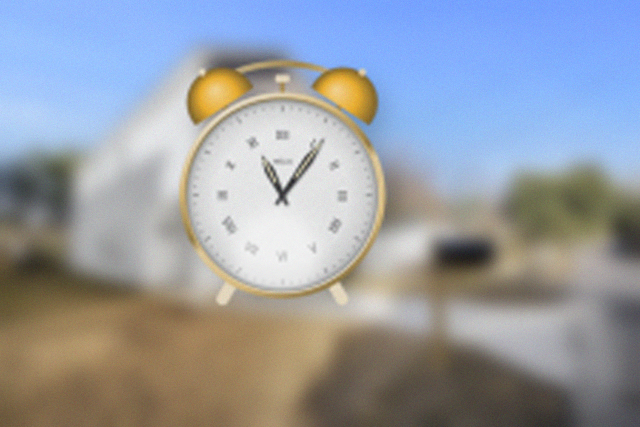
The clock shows 11.06
